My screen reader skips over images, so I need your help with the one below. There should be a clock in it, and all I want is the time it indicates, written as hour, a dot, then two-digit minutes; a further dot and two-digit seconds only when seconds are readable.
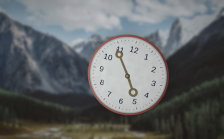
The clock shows 4.54
